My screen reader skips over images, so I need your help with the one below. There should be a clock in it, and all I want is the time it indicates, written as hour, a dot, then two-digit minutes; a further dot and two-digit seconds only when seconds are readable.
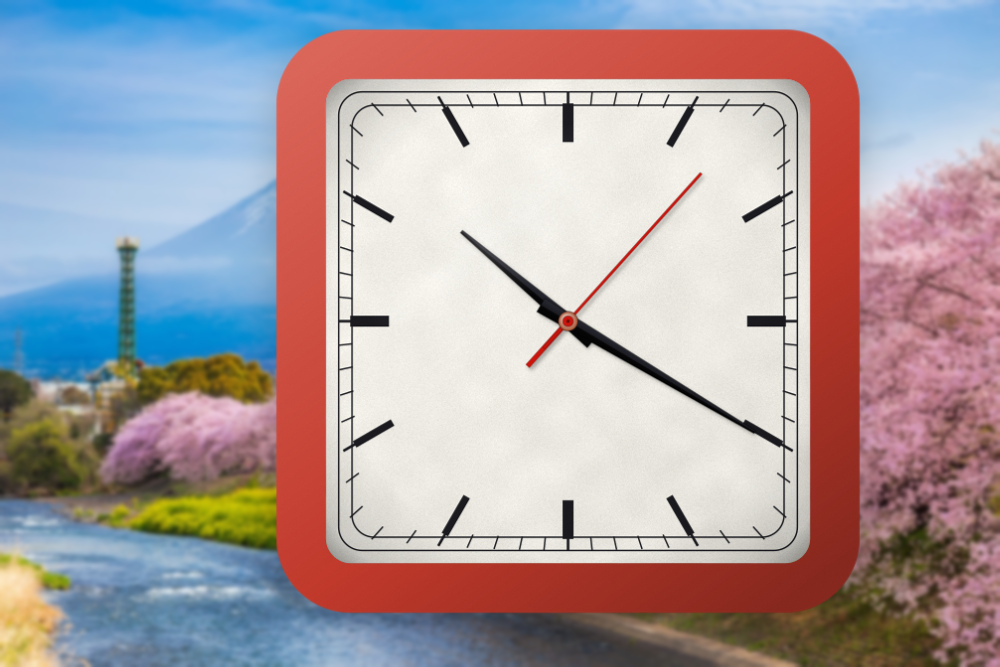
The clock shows 10.20.07
